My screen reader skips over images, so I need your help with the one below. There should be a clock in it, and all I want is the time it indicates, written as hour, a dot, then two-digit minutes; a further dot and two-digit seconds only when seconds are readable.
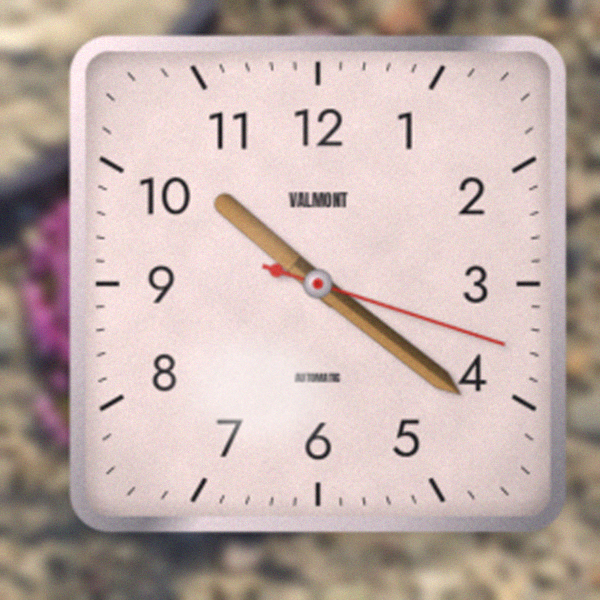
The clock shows 10.21.18
